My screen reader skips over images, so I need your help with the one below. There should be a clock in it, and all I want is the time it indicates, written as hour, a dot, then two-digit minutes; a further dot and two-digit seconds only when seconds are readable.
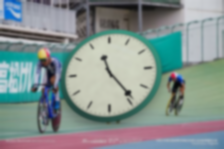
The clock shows 11.24
